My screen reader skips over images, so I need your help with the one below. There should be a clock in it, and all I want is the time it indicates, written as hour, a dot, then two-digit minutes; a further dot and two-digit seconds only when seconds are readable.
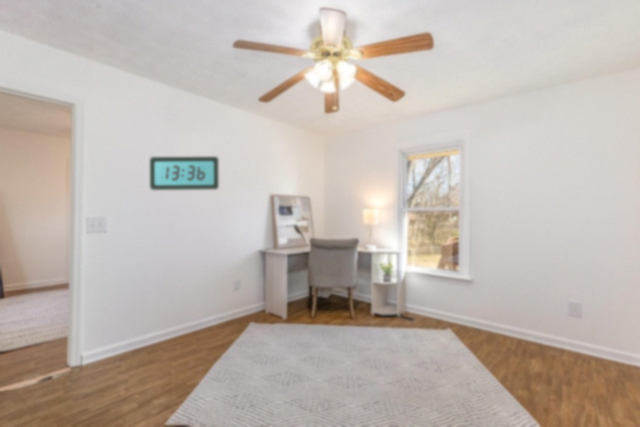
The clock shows 13.36
